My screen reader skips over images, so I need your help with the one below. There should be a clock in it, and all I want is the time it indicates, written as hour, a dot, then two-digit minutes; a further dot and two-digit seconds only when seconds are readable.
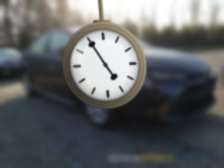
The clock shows 4.55
